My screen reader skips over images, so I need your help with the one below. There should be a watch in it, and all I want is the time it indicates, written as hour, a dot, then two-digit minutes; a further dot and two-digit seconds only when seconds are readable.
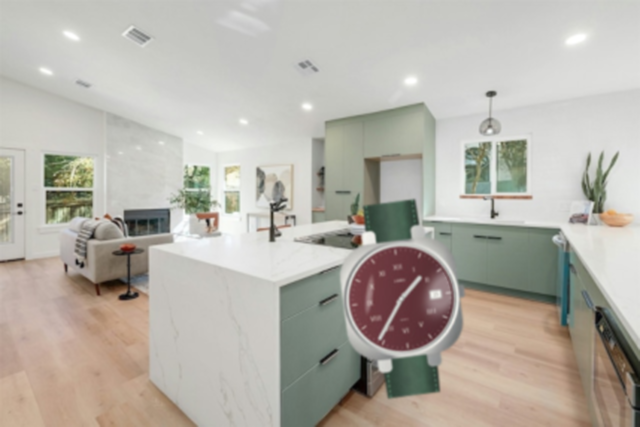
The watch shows 1.36
